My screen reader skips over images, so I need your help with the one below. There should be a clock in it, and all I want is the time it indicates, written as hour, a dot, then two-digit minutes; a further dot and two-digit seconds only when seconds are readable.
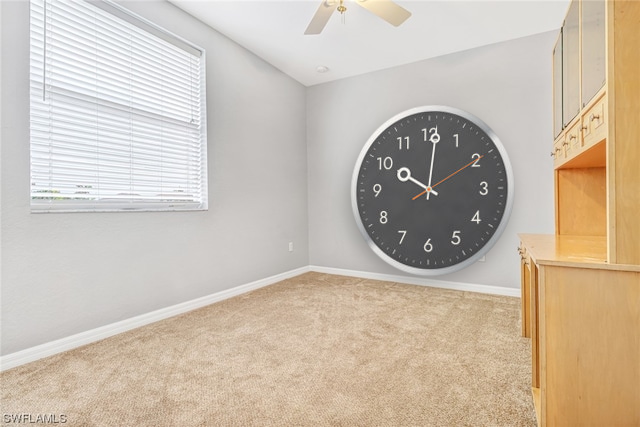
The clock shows 10.01.10
